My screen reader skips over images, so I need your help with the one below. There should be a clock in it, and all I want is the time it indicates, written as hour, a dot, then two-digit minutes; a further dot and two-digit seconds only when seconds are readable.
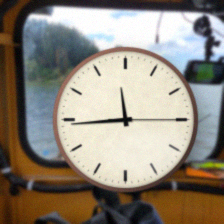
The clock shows 11.44.15
